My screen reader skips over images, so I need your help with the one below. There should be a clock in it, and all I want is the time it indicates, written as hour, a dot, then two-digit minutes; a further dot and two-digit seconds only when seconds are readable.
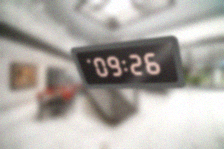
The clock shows 9.26
